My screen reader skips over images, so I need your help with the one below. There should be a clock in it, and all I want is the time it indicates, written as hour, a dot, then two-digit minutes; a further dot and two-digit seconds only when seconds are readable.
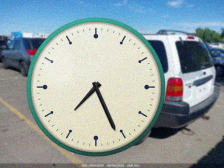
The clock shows 7.26
